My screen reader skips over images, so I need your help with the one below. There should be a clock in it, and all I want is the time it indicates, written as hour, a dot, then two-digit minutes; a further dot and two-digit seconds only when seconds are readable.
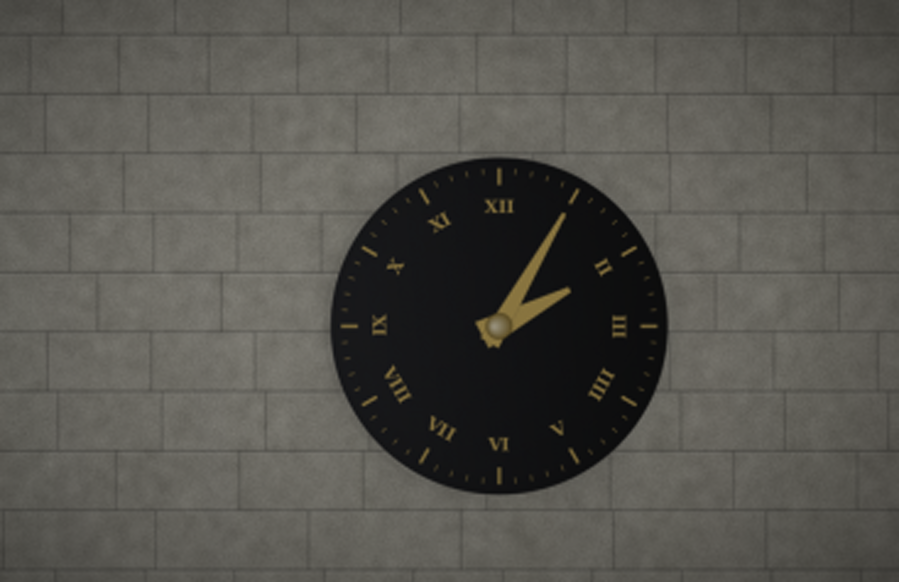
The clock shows 2.05
